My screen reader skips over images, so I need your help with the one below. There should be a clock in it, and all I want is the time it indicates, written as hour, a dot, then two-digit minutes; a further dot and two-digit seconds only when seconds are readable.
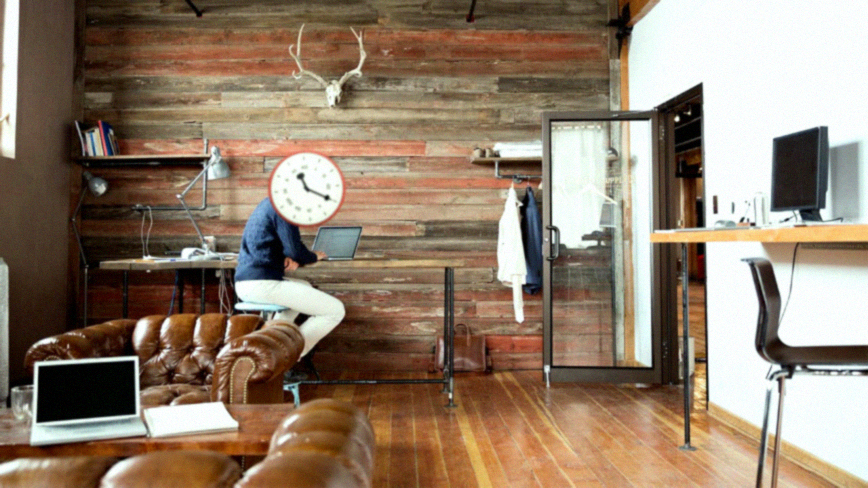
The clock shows 11.20
